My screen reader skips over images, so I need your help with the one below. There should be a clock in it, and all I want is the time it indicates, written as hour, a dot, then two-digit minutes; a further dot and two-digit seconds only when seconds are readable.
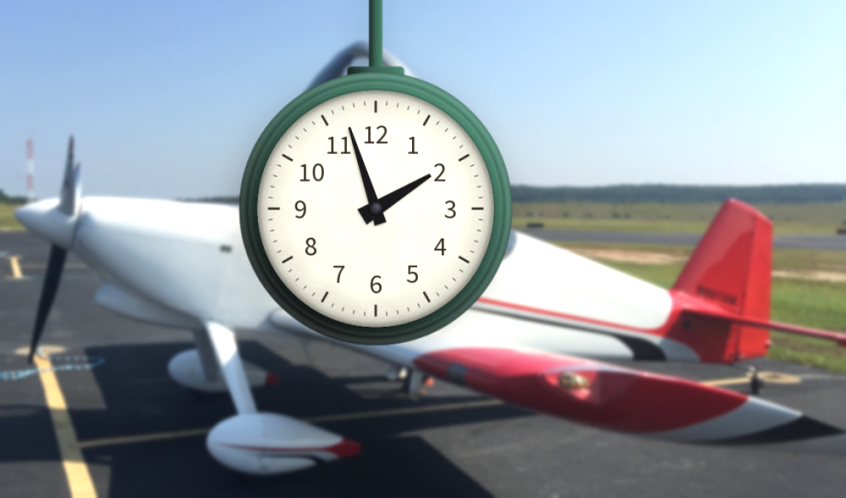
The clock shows 1.57
